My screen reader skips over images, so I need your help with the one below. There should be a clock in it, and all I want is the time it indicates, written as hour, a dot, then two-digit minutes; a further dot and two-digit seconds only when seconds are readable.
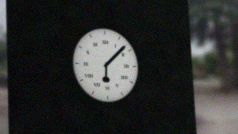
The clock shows 6.08
